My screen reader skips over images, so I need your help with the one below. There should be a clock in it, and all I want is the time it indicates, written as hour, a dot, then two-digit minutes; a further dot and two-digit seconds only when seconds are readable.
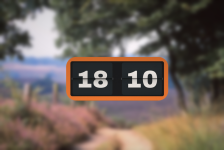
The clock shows 18.10
